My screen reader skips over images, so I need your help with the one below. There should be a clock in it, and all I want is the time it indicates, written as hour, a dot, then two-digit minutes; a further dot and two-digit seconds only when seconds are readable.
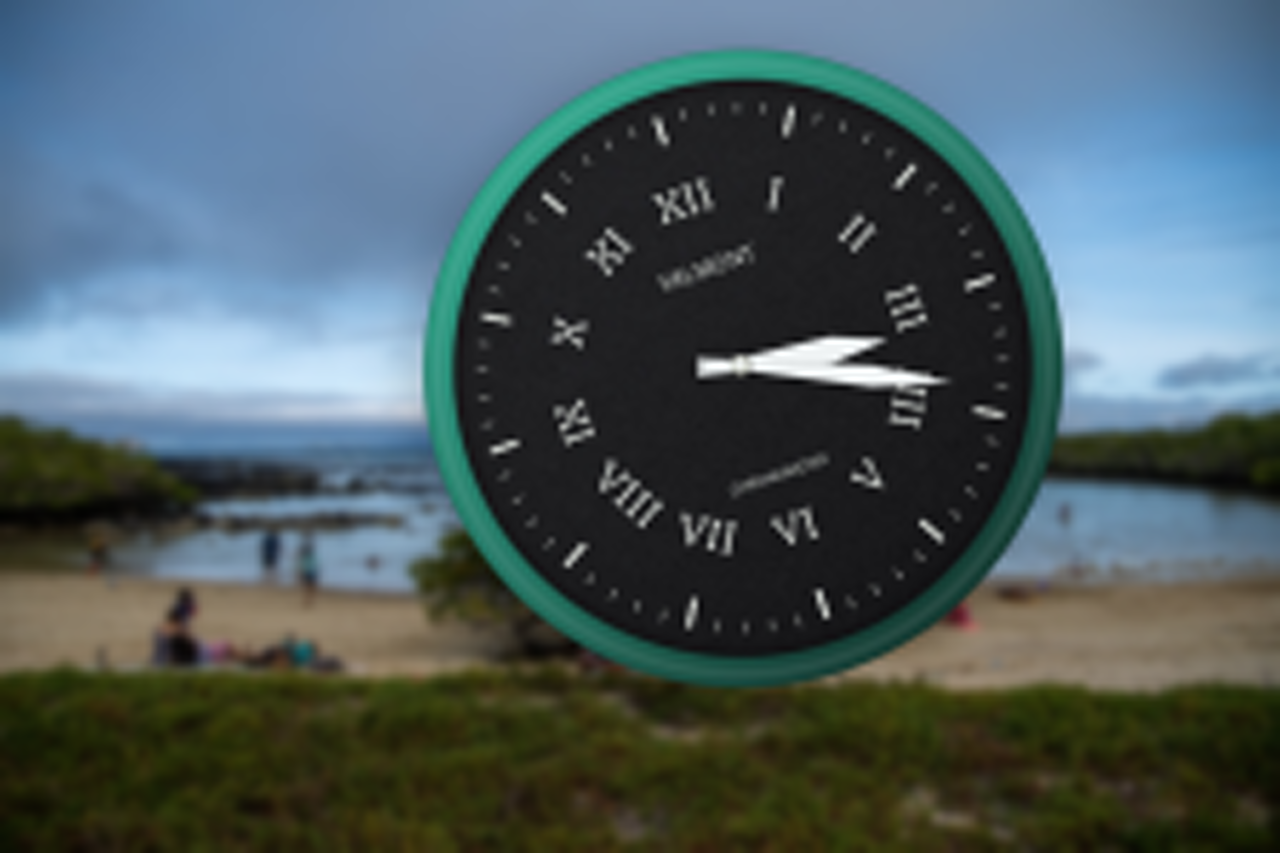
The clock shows 3.19
